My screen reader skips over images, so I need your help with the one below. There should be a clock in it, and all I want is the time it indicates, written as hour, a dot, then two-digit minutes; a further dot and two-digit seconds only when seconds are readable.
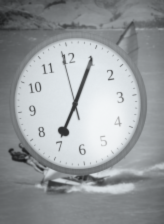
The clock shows 7.04.59
